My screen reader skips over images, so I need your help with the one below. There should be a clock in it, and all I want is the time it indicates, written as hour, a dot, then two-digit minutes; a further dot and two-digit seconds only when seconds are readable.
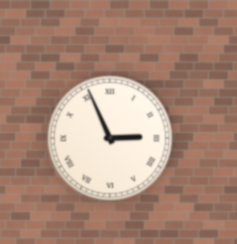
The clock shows 2.56
